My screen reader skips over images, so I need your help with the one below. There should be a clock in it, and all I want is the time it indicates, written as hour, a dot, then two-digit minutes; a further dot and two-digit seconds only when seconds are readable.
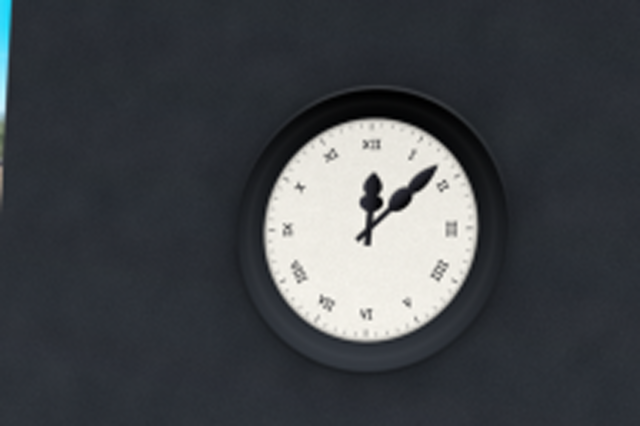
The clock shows 12.08
